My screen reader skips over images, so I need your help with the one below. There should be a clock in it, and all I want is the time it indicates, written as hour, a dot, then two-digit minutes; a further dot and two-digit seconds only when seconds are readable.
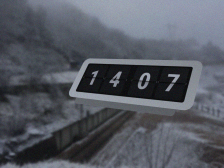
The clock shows 14.07
